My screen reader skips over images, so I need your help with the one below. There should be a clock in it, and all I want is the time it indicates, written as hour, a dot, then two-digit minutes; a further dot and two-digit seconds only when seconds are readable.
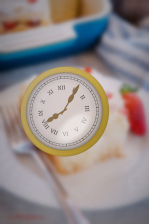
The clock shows 8.06
